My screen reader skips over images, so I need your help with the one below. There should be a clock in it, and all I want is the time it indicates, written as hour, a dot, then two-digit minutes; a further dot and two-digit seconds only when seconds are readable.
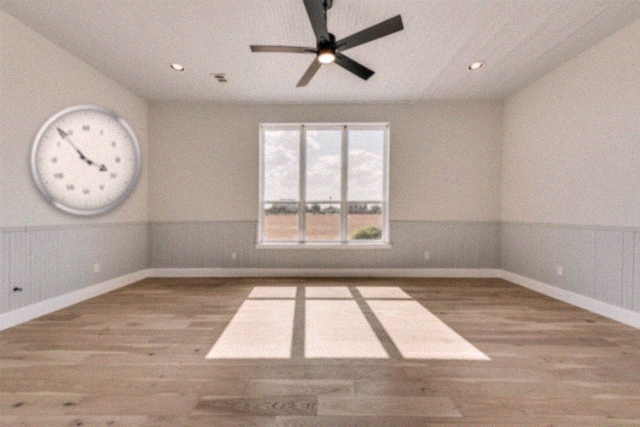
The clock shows 3.53
